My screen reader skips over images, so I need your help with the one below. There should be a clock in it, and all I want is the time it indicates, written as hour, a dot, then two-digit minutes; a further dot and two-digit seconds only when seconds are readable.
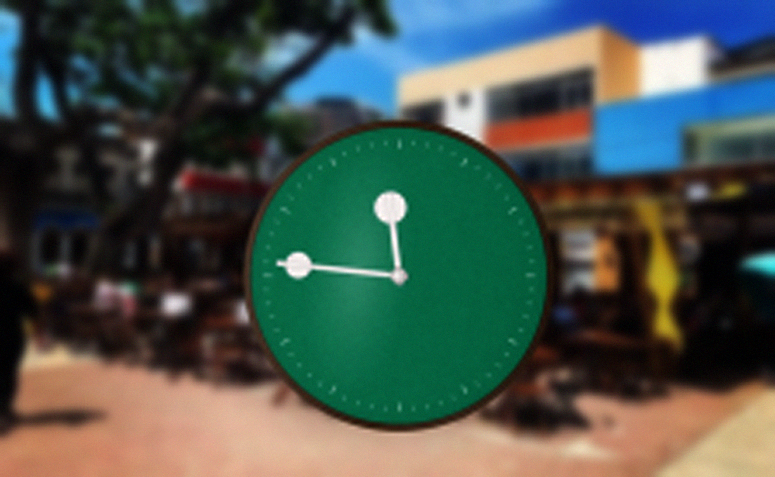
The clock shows 11.46
